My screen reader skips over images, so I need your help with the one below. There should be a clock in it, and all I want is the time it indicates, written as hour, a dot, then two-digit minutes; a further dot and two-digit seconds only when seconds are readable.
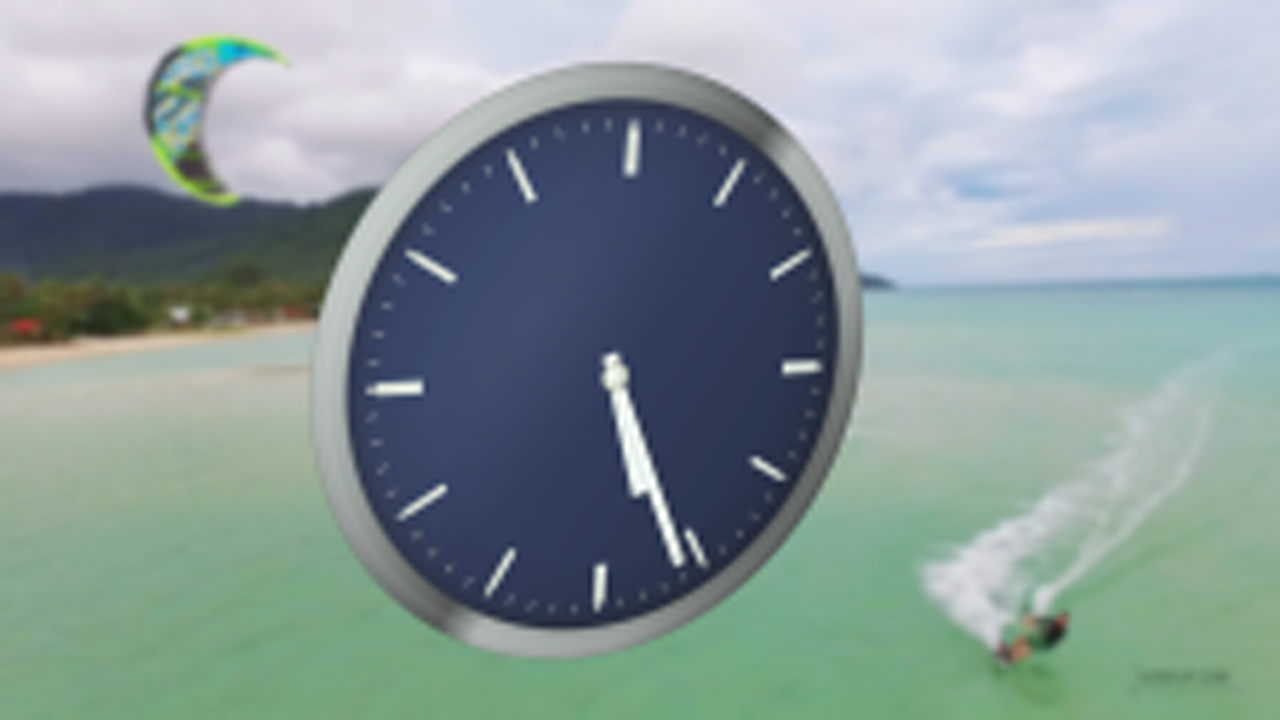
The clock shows 5.26
